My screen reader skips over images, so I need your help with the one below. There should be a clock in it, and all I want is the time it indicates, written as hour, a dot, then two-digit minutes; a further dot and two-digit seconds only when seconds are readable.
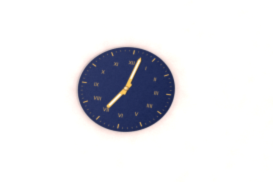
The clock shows 7.02
